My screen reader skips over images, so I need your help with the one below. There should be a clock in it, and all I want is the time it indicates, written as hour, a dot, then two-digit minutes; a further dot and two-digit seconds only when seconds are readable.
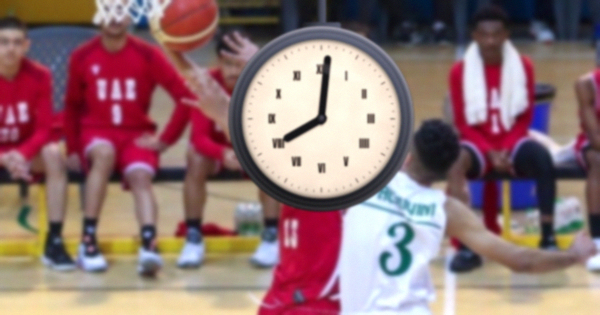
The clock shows 8.01
